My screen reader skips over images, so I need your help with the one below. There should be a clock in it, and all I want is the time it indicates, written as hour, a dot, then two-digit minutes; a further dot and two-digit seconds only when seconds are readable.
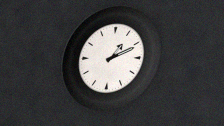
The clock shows 1.11
